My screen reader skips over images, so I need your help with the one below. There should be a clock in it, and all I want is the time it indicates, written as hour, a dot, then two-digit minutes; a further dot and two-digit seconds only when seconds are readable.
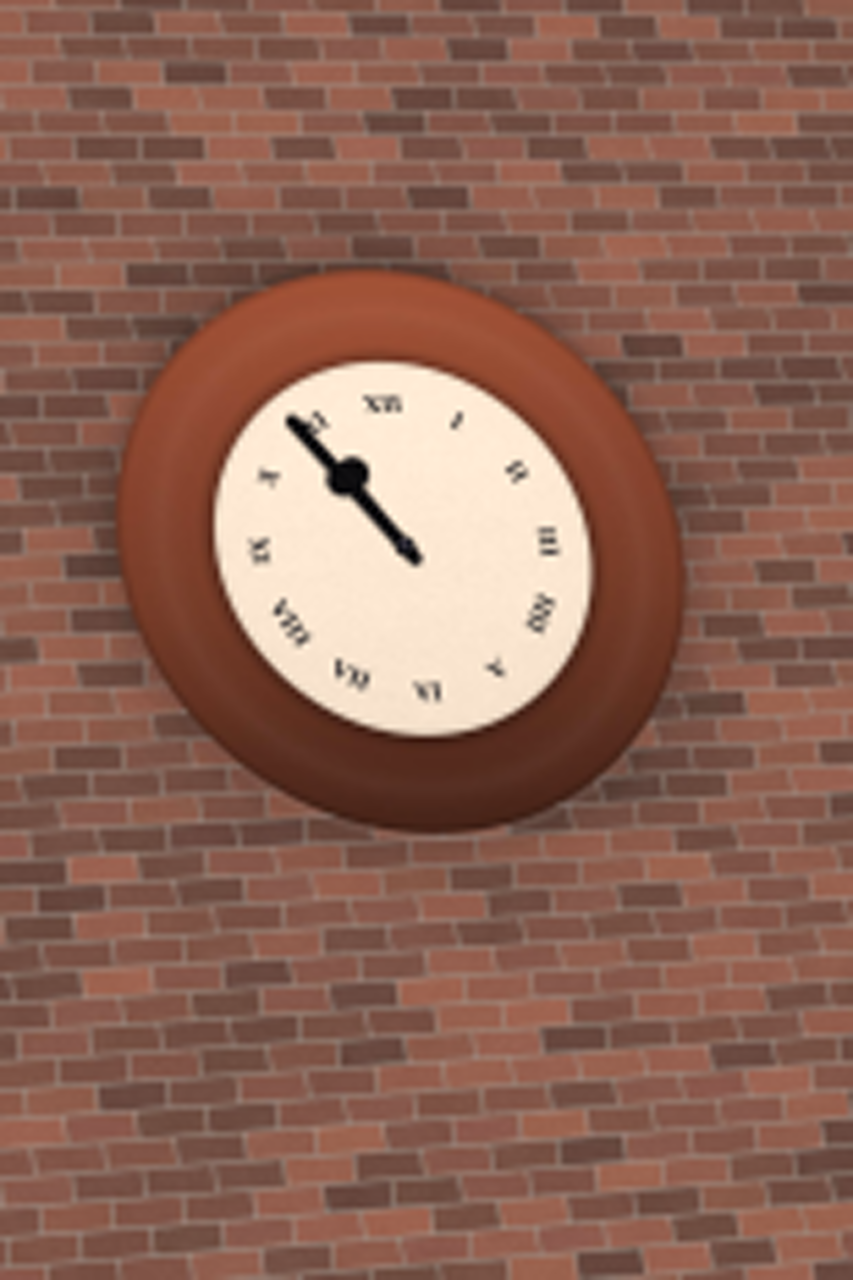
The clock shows 10.54
